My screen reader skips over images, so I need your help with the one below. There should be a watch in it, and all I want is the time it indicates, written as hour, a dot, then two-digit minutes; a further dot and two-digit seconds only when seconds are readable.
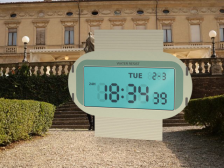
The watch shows 18.34.39
